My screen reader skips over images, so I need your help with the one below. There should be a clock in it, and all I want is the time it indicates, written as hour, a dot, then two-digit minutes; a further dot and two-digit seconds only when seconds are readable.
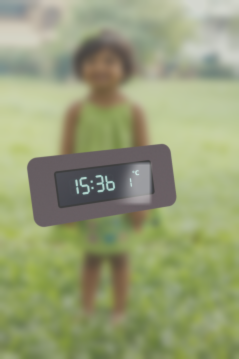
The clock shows 15.36
